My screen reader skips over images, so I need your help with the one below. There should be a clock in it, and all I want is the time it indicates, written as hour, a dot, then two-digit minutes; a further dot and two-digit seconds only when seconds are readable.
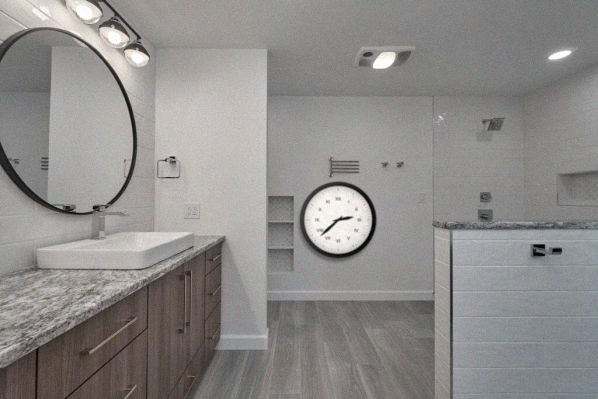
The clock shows 2.38
